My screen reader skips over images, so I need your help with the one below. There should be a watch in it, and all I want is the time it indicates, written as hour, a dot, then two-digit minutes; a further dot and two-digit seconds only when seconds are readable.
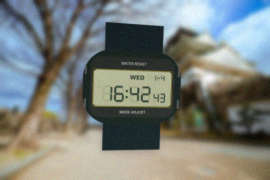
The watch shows 16.42.43
